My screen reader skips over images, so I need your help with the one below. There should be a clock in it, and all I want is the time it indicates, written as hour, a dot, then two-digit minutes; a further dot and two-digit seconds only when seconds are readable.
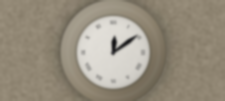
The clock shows 12.09
